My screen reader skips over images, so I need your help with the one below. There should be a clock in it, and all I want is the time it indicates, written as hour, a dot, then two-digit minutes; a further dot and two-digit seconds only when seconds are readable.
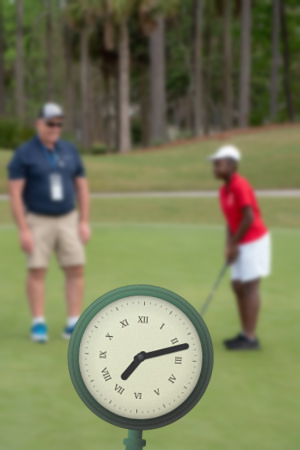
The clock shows 7.12
